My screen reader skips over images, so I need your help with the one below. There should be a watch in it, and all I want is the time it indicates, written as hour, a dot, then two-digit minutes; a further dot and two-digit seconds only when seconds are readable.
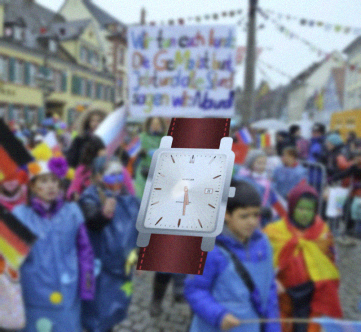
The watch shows 5.29
